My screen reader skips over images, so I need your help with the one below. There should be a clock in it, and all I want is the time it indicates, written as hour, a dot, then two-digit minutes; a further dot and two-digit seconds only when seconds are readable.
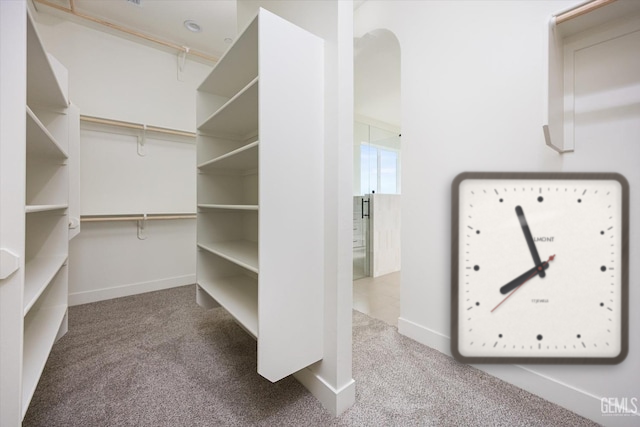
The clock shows 7.56.38
